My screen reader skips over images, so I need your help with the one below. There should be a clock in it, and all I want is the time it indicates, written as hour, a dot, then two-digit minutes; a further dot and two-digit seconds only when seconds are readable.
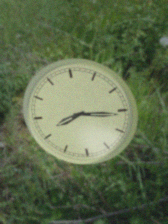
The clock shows 8.16
